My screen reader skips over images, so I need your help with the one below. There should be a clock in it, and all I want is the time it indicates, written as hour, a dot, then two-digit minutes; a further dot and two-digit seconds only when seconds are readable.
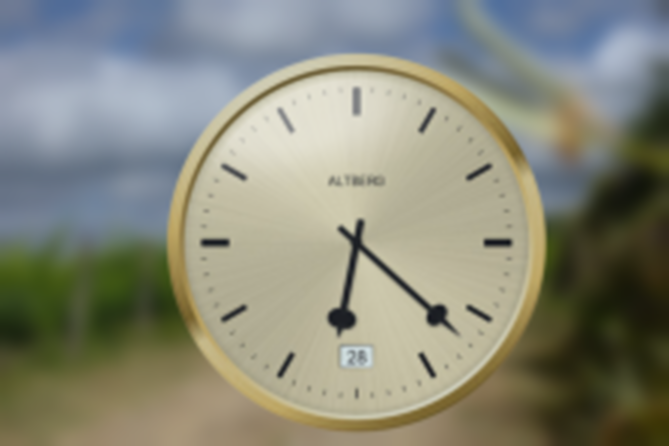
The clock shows 6.22
